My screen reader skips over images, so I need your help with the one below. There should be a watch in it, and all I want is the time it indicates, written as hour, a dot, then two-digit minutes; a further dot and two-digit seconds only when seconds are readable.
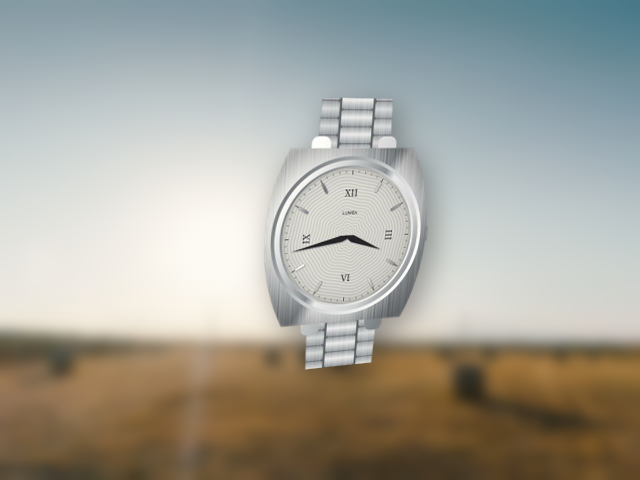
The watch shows 3.43
